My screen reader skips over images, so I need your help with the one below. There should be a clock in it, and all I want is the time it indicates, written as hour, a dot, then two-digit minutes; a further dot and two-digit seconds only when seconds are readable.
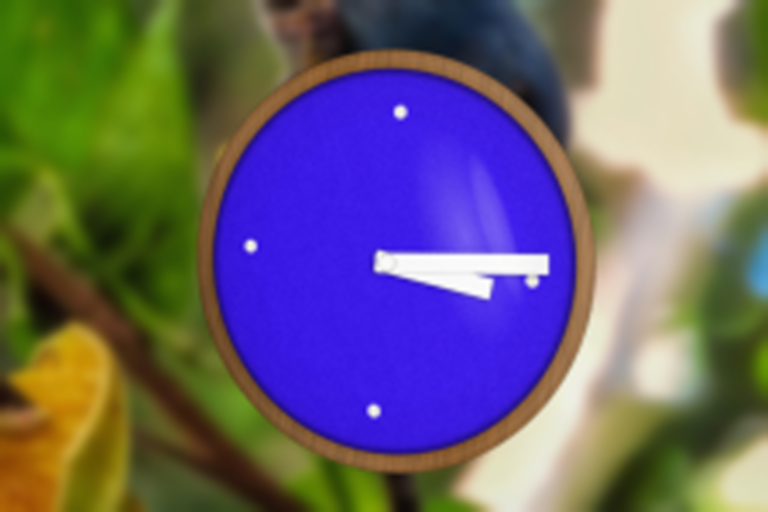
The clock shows 3.14
